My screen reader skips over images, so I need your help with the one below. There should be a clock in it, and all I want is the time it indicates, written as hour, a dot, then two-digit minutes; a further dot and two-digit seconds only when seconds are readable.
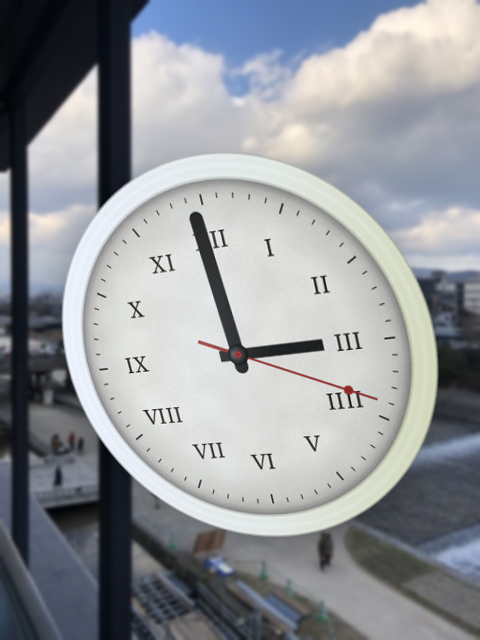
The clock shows 2.59.19
